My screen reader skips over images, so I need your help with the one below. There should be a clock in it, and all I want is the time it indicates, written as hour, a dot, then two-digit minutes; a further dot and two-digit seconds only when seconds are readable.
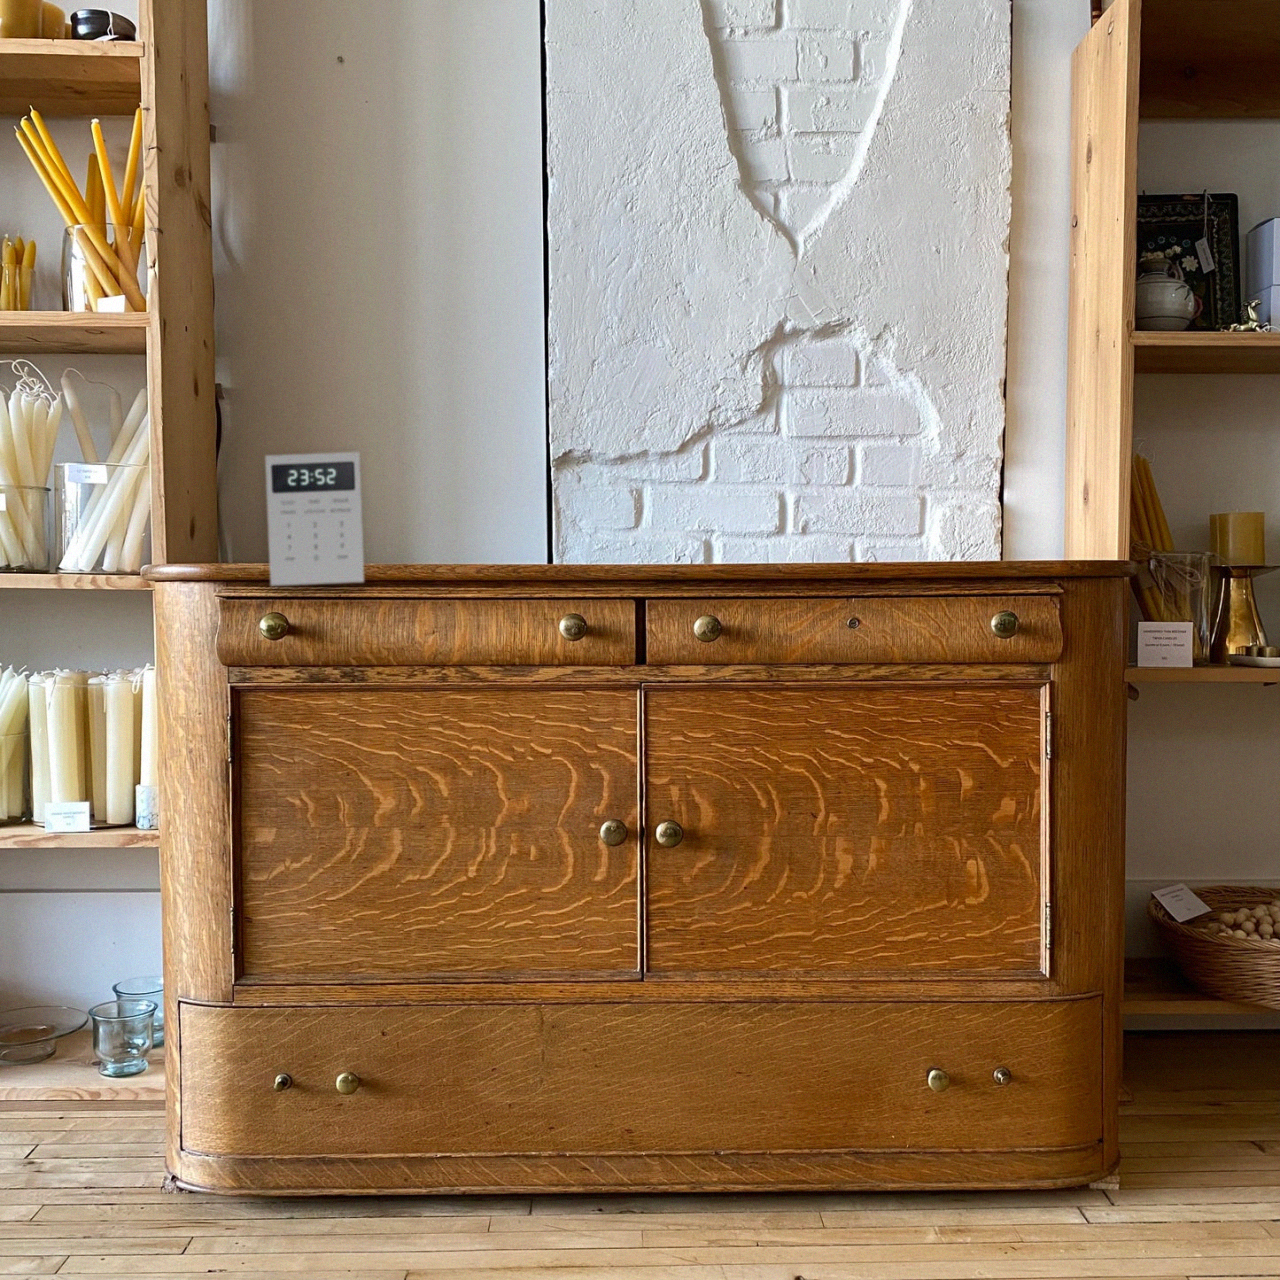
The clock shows 23.52
